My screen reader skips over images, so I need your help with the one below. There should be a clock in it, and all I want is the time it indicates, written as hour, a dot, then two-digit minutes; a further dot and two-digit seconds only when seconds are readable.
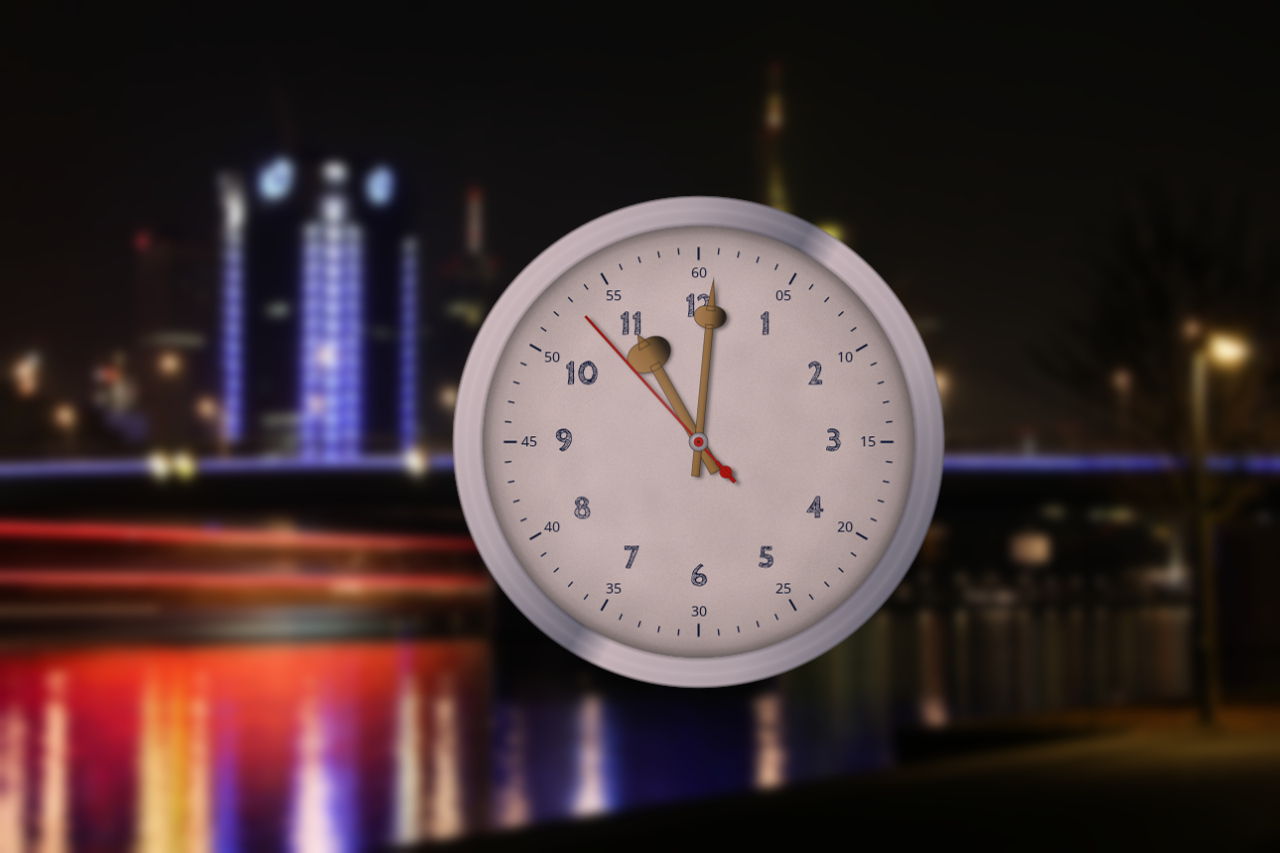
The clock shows 11.00.53
